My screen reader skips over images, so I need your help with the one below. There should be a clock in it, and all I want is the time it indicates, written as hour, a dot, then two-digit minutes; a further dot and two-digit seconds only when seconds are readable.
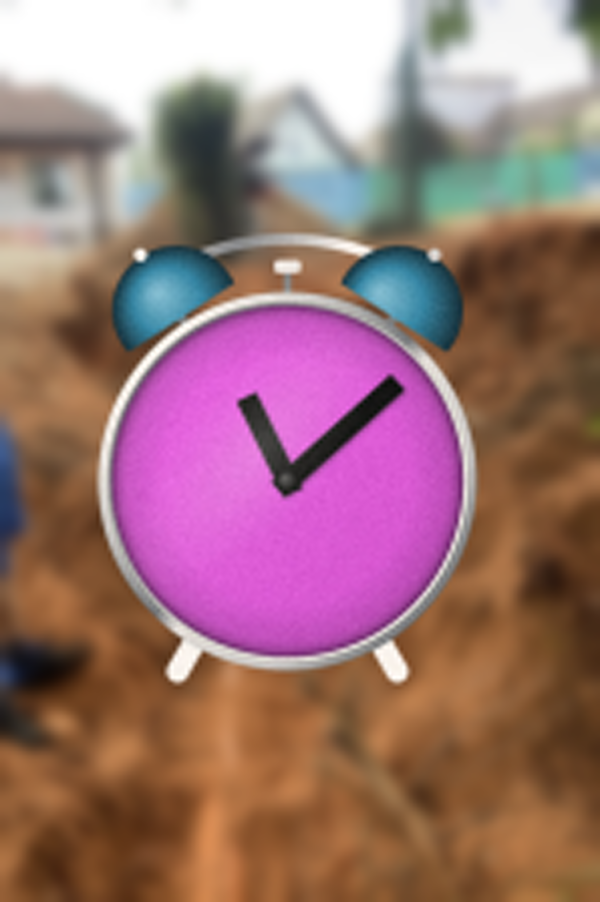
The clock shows 11.08
